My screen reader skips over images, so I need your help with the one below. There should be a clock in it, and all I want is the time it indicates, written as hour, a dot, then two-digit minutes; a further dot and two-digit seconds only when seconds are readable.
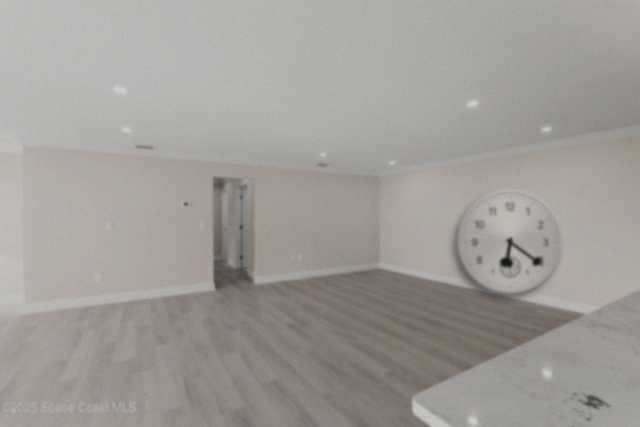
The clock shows 6.21
